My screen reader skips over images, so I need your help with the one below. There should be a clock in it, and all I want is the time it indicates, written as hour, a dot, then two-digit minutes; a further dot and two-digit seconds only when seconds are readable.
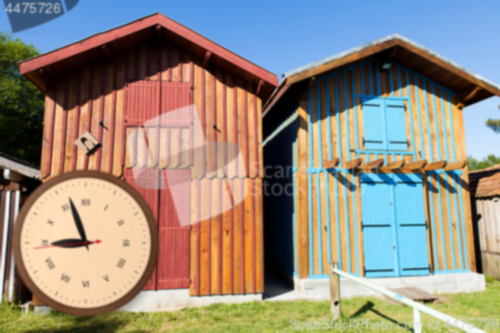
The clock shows 8.56.44
